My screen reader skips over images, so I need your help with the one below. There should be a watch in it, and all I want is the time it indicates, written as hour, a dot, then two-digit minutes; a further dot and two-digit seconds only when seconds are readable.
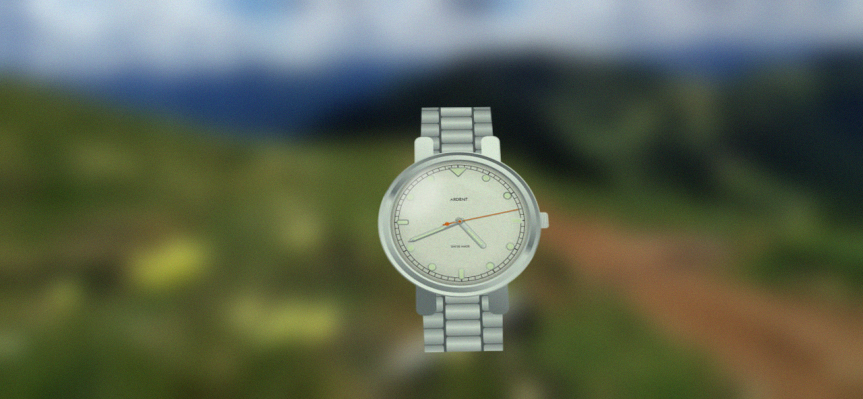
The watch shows 4.41.13
